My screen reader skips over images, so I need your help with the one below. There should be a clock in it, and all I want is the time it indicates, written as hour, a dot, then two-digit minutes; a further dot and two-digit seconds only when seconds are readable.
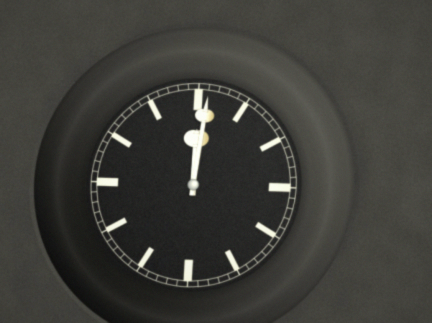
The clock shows 12.01
